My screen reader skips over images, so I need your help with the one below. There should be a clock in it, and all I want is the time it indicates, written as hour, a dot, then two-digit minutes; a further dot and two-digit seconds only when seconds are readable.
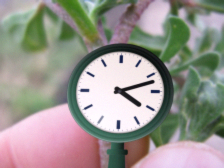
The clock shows 4.12
